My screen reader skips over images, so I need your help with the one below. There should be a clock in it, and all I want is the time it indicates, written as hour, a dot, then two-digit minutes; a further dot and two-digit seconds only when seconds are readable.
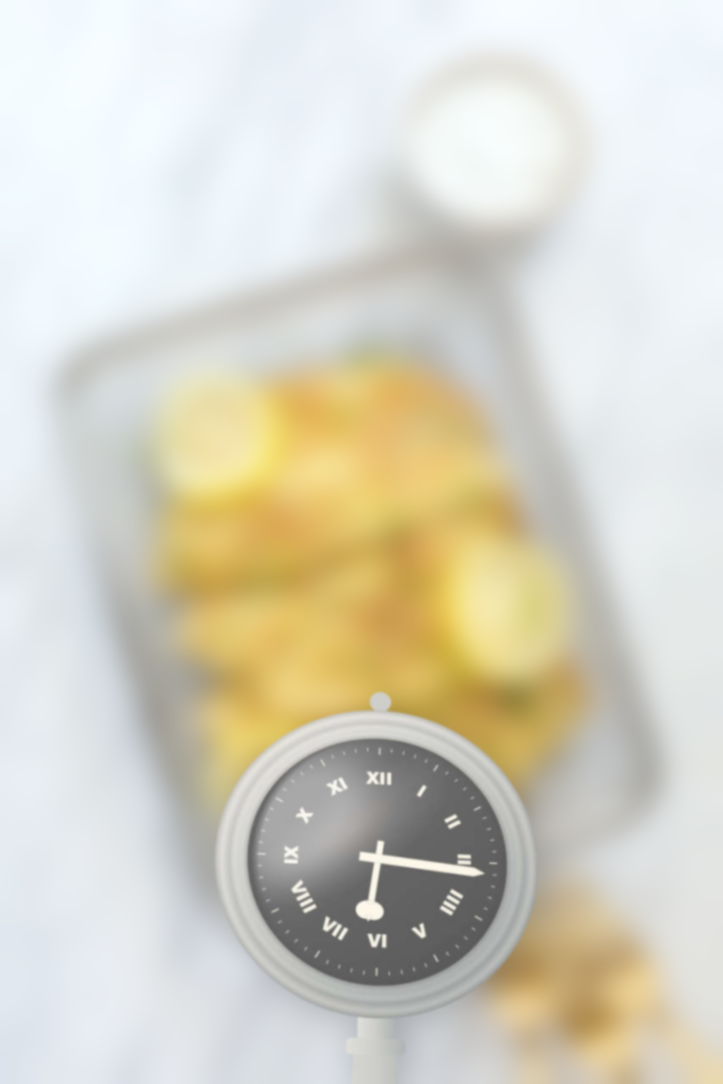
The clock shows 6.16
